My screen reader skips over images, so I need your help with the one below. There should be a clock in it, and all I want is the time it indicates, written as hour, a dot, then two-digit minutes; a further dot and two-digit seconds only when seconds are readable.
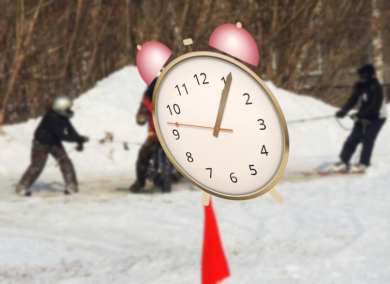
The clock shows 1.05.47
